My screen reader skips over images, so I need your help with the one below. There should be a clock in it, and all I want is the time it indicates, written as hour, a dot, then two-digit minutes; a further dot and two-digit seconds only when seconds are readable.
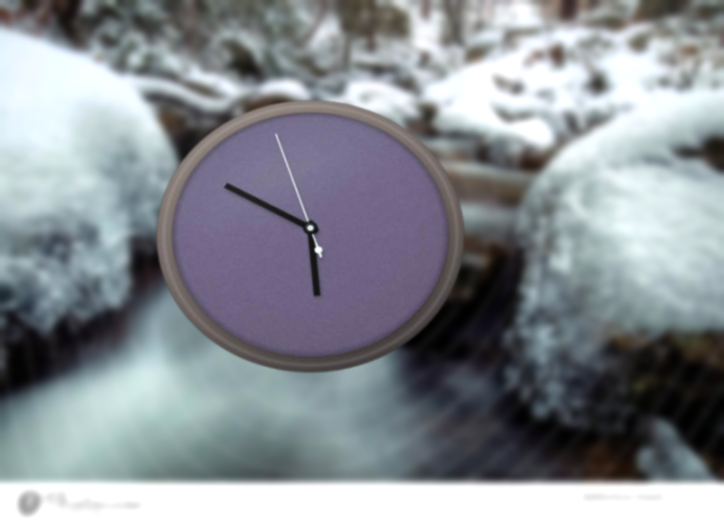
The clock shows 5.49.57
